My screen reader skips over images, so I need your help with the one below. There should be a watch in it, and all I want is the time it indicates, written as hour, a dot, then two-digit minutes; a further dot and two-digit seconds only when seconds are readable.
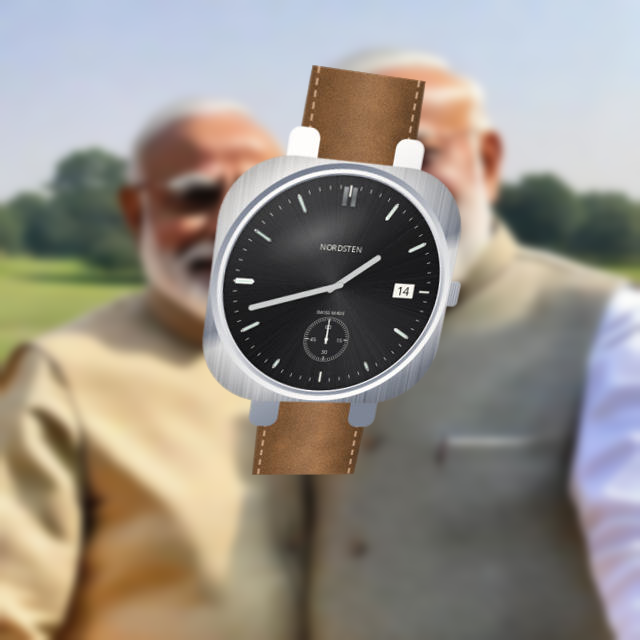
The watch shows 1.42
